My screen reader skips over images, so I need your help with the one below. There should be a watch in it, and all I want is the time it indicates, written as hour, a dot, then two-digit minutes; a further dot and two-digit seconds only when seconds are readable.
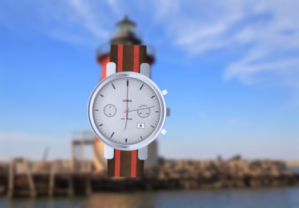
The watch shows 6.13
